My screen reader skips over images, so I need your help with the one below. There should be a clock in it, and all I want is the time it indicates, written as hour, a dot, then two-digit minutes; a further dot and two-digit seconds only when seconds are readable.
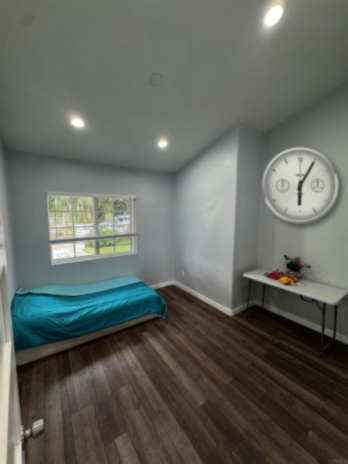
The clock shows 6.05
